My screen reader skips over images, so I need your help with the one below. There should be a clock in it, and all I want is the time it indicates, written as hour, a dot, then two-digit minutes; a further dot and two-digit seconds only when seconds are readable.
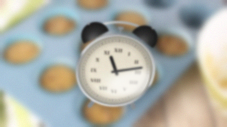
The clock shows 11.13
